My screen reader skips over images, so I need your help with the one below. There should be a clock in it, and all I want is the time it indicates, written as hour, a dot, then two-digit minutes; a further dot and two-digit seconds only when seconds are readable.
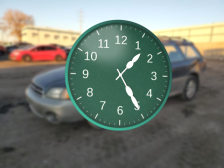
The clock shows 1.25
